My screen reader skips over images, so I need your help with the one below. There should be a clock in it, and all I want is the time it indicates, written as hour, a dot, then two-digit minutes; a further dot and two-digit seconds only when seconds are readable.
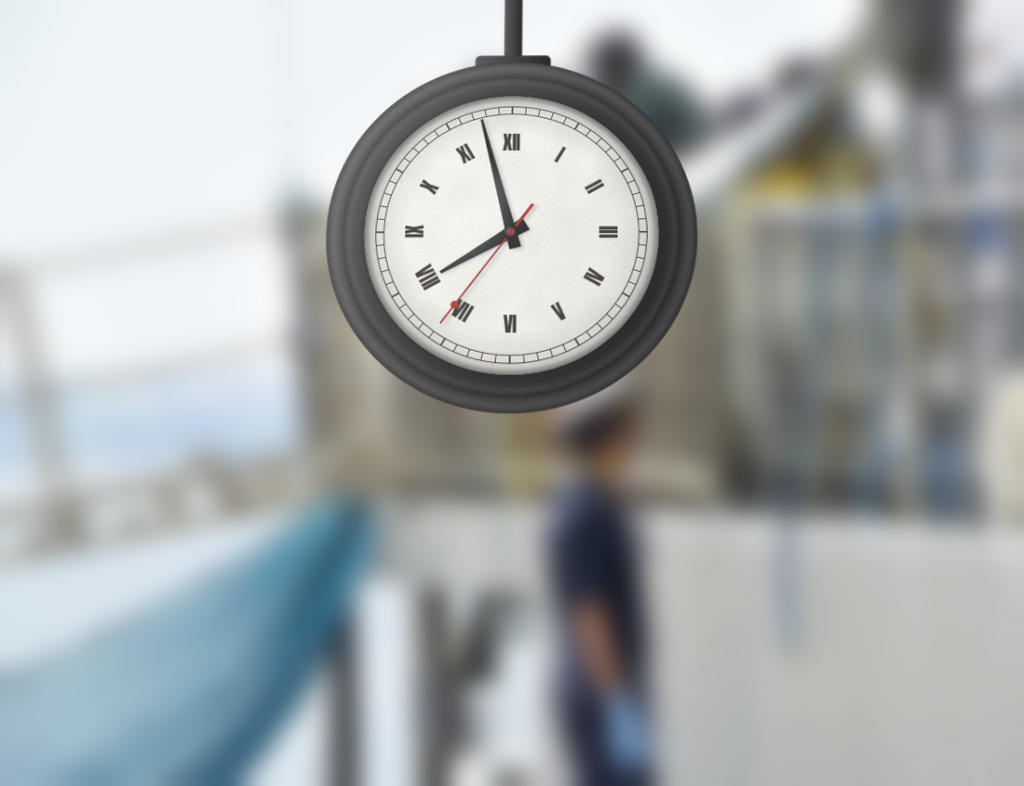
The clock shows 7.57.36
